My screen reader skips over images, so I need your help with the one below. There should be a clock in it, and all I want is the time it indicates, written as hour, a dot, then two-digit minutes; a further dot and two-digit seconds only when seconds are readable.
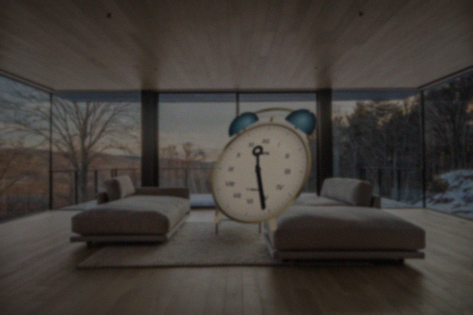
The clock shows 11.26
